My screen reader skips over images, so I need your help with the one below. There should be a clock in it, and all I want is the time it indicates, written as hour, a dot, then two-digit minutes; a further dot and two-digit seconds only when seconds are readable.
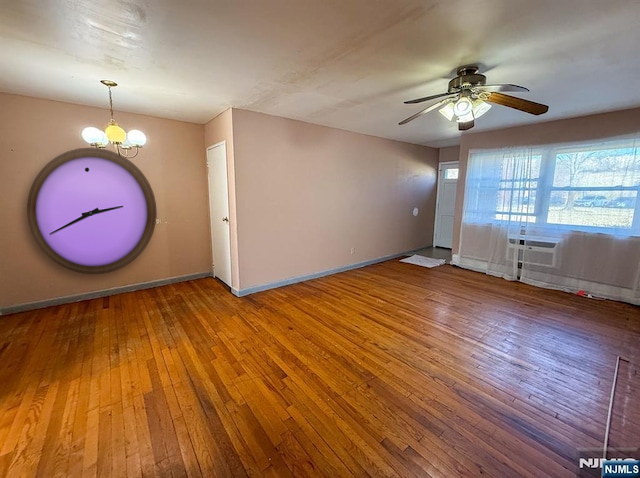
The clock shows 2.41
